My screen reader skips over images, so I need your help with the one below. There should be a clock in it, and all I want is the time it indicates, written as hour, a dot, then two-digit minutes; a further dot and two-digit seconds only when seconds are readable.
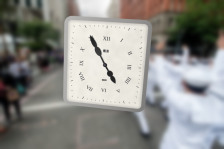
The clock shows 4.55
